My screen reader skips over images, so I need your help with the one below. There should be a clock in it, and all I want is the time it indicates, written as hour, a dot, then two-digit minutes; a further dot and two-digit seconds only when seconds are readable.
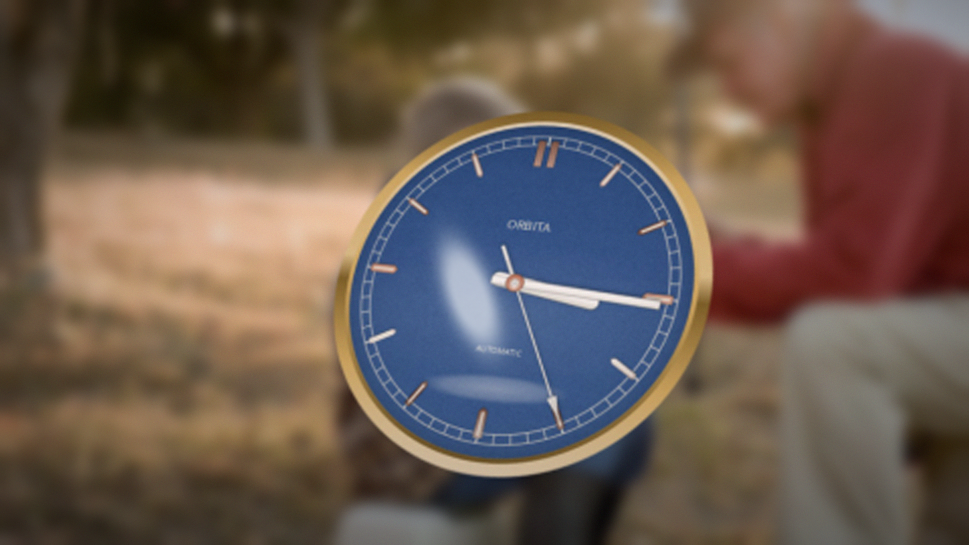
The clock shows 3.15.25
